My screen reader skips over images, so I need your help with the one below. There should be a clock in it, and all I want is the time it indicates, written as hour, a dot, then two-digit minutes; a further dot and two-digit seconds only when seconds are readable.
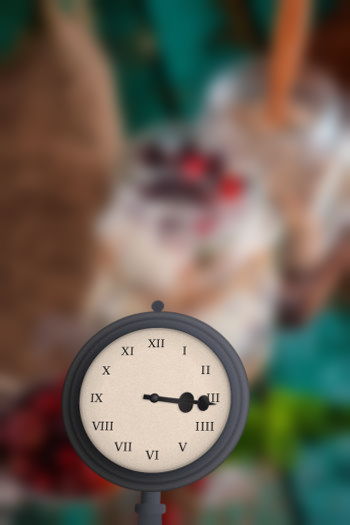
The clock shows 3.16
